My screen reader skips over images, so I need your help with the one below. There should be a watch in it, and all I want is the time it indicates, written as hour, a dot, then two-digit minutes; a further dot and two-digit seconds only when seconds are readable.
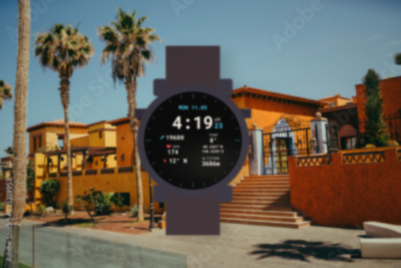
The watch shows 4.19
